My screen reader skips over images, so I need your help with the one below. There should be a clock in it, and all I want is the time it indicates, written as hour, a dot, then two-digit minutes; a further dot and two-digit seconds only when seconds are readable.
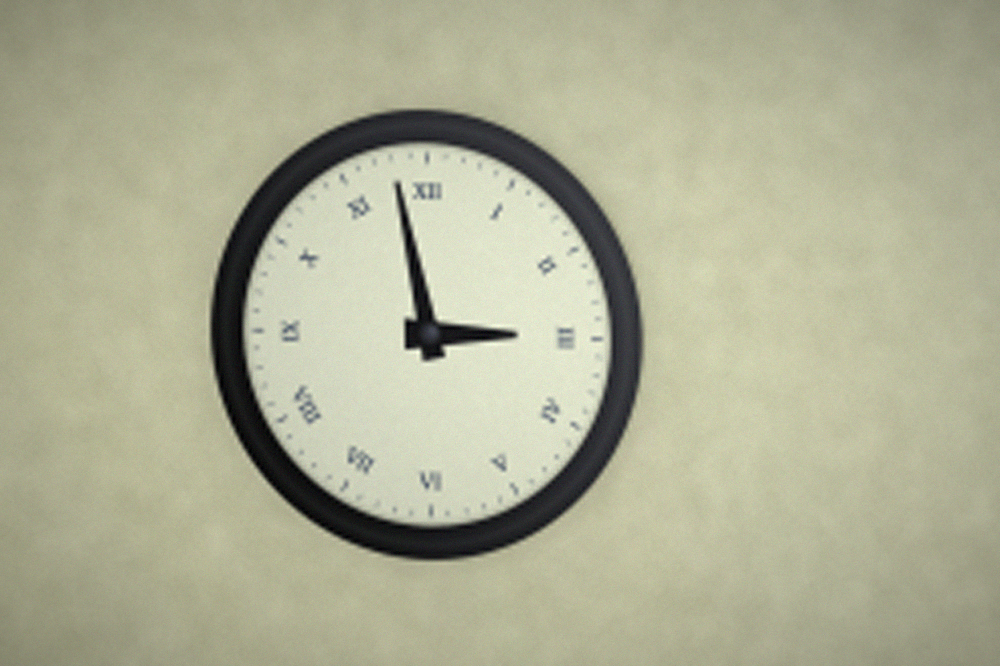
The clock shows 2.58
